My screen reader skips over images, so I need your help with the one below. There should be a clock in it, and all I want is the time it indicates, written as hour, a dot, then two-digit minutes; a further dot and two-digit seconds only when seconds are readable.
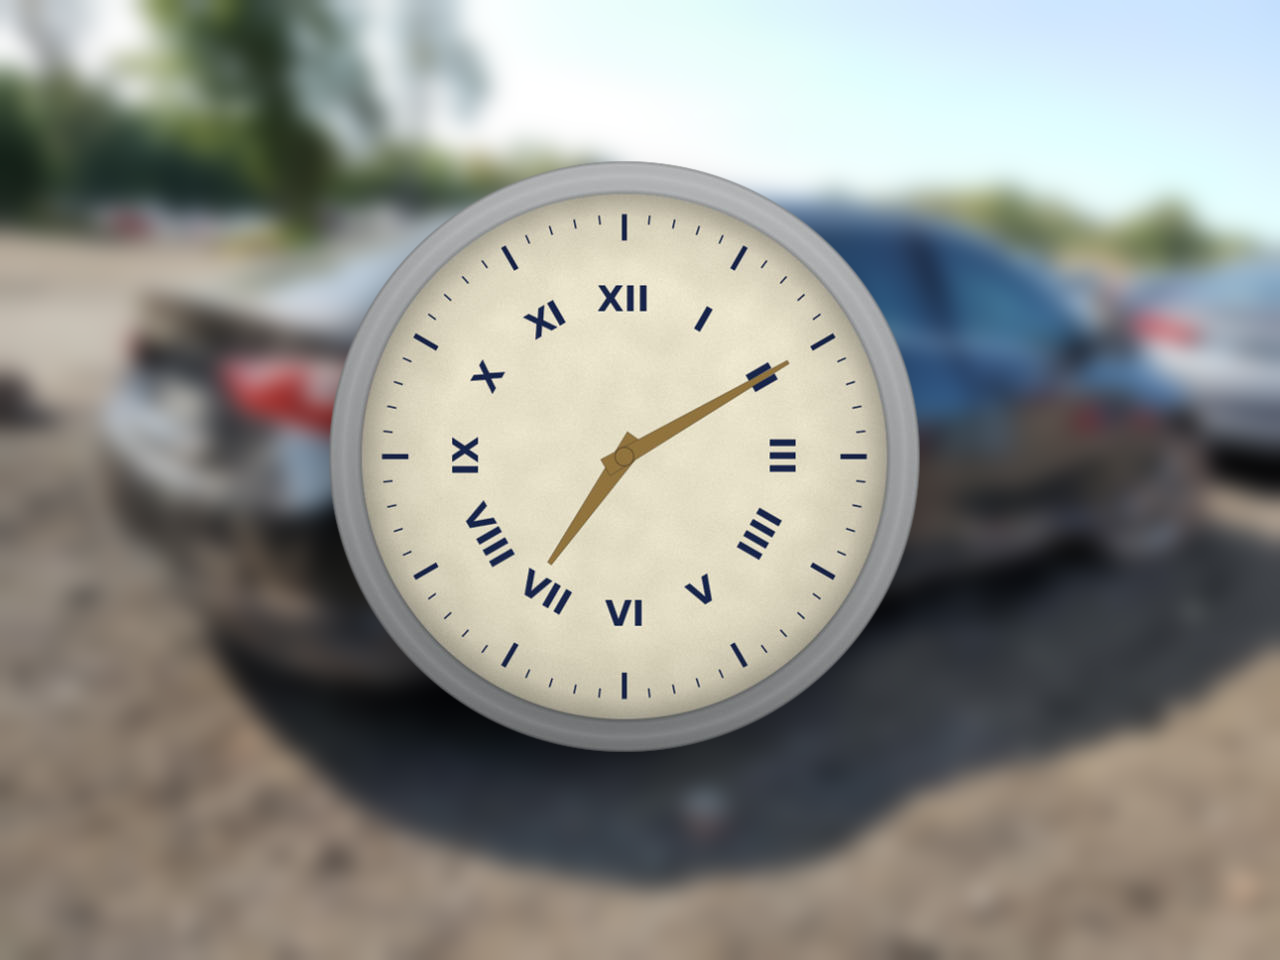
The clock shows 7.10
